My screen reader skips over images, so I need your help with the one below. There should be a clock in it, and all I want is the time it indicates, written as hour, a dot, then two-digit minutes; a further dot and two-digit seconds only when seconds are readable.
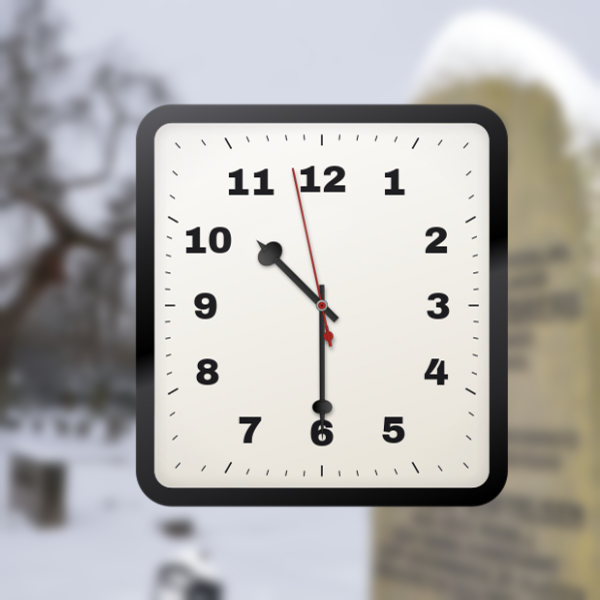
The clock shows 10.29.58
